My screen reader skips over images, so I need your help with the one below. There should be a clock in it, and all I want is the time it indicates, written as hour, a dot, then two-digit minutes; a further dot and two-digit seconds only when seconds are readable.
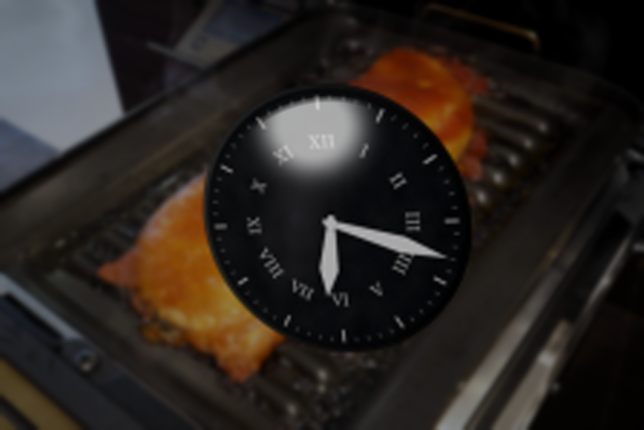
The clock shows 6.18
